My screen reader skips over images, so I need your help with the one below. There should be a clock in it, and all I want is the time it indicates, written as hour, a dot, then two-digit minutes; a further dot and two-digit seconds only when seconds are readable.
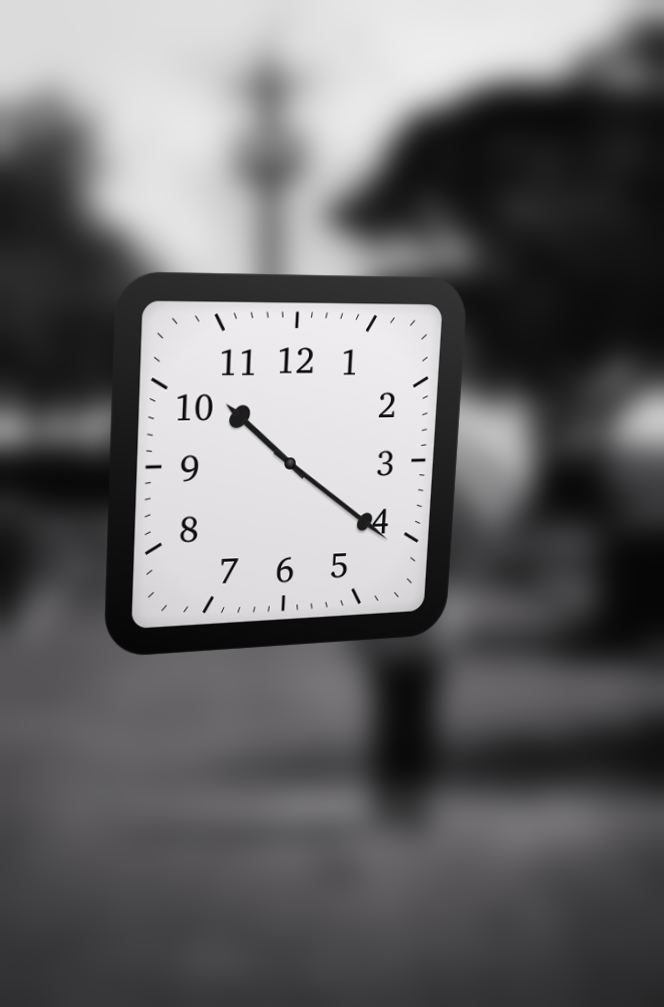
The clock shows 10.21
